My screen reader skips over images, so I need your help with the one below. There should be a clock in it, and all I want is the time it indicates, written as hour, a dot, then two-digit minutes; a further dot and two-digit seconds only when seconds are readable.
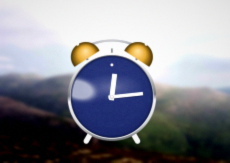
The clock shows 12.14
